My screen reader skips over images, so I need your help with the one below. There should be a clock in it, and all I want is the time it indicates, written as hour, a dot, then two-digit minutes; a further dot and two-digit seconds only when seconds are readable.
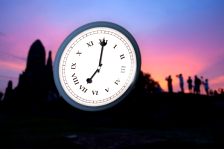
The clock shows 7.00
